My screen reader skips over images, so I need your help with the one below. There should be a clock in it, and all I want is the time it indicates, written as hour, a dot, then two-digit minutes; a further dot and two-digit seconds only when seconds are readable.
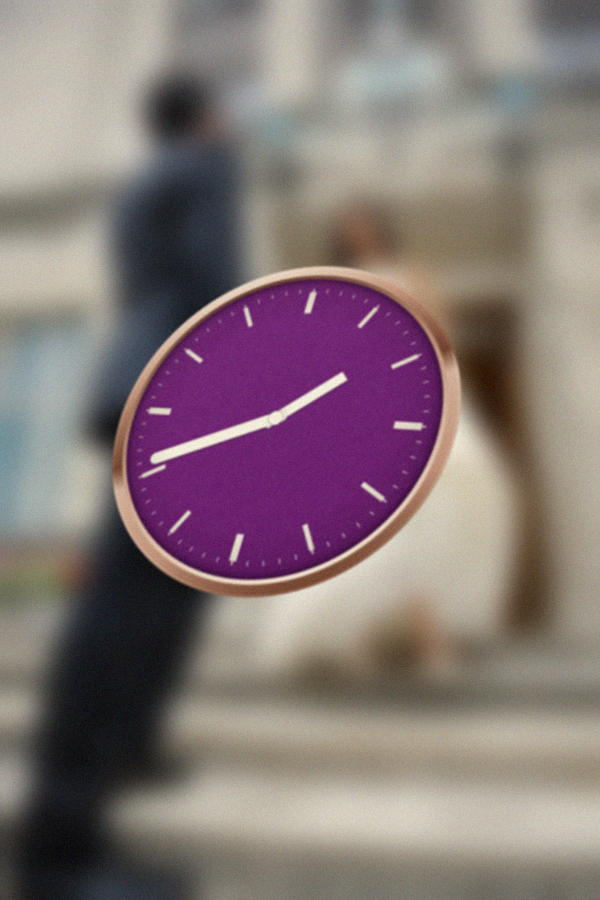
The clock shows 1.41
